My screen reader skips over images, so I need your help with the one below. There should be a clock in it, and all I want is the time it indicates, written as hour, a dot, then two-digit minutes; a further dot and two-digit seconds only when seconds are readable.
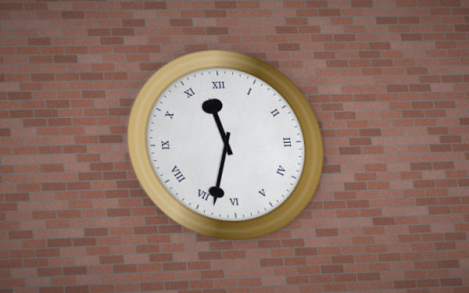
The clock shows 11.33
